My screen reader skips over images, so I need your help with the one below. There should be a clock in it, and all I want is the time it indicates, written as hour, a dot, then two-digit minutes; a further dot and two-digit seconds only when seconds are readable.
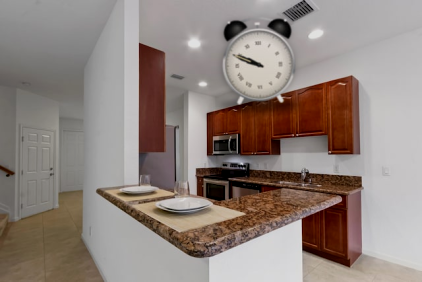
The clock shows 9.49
